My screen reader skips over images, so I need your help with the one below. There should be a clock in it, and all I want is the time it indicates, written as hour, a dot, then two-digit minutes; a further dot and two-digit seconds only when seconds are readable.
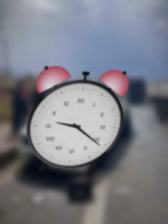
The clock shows 9.21
